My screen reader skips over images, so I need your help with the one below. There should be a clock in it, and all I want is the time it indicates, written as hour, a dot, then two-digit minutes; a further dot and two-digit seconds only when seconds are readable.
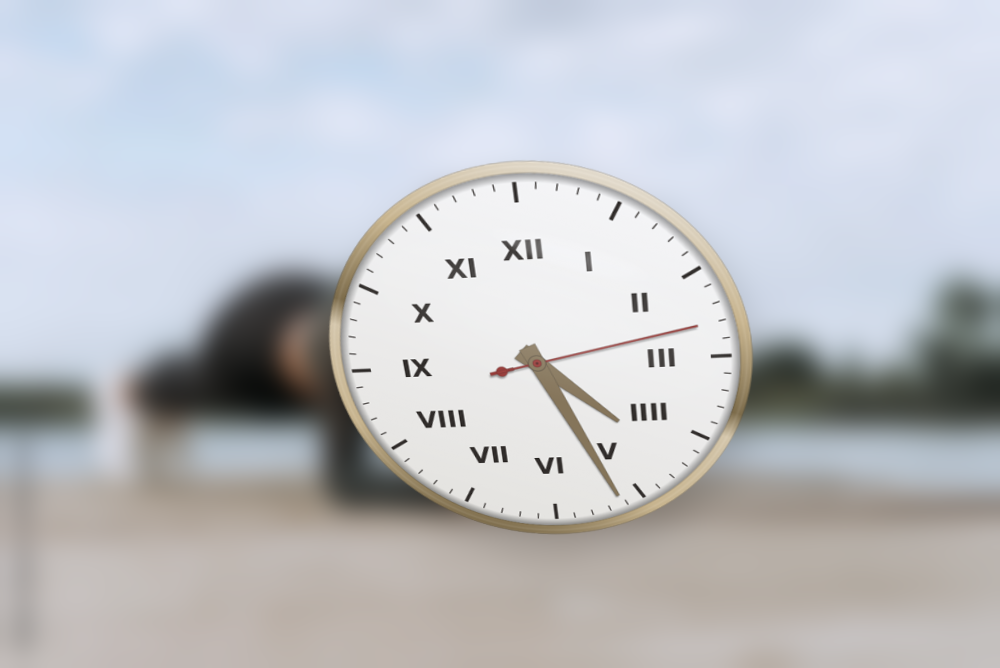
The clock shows 4.26.13
